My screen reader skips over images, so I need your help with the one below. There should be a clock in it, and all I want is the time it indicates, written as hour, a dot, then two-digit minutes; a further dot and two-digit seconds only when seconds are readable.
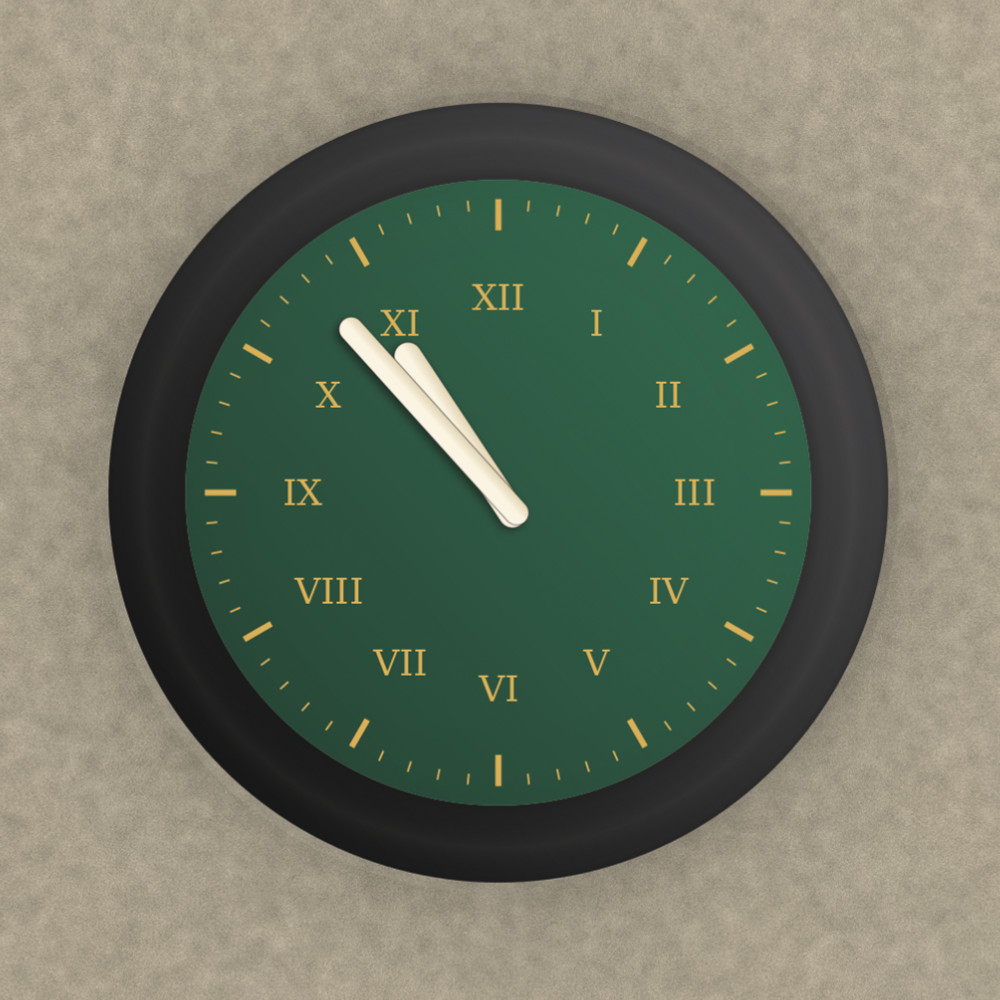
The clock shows 10.53
